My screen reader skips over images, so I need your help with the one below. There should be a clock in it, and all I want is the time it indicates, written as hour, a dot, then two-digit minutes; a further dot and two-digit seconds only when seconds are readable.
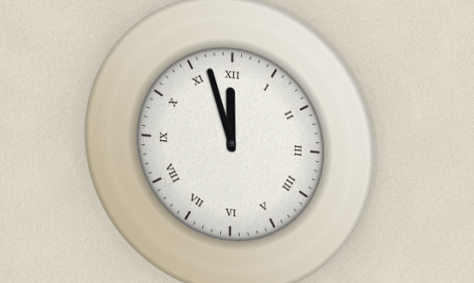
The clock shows 11.57
